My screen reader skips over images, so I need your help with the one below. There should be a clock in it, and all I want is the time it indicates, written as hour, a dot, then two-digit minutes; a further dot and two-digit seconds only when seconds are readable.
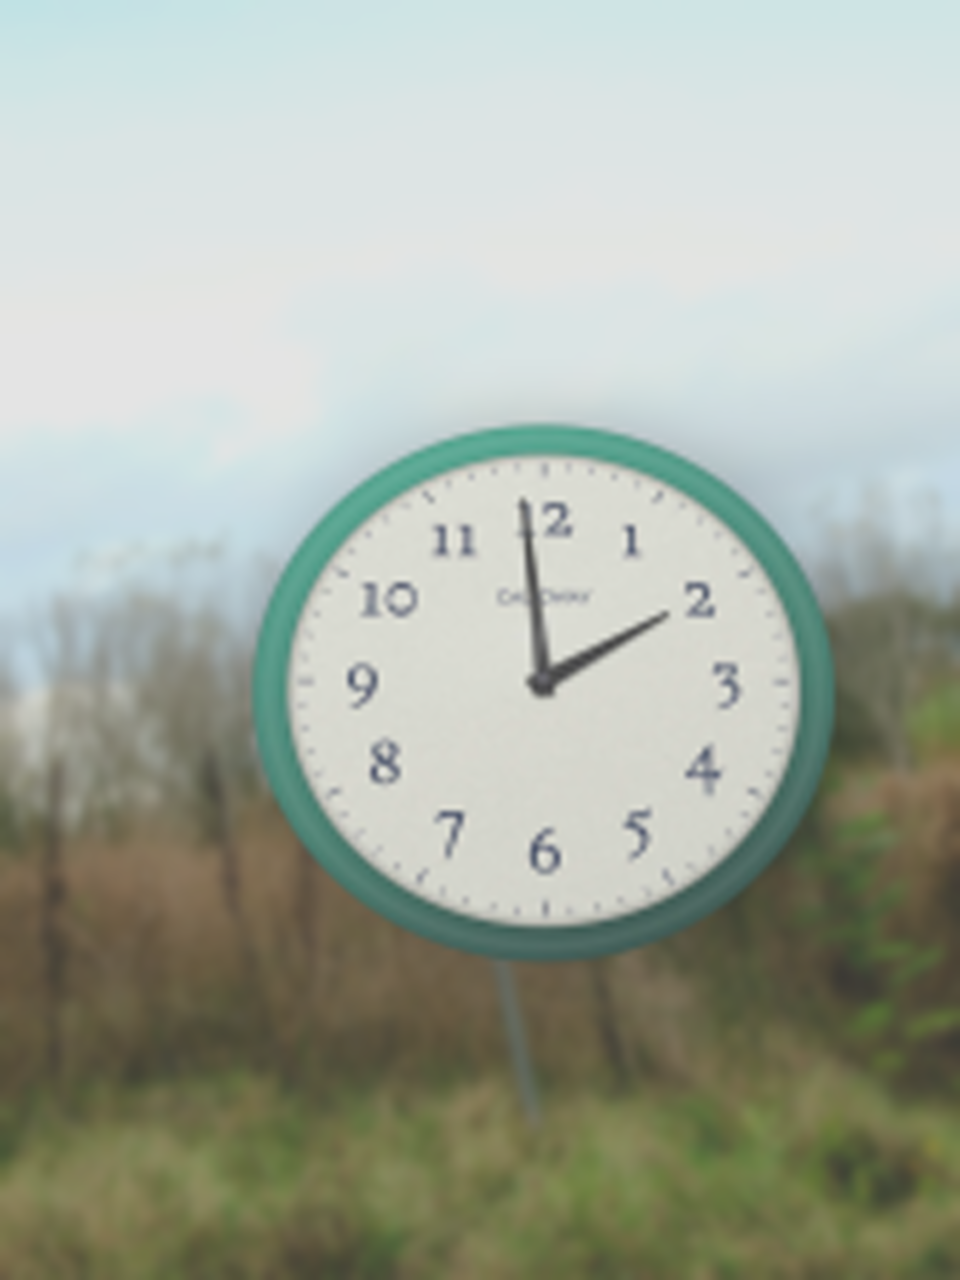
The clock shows 1.59
